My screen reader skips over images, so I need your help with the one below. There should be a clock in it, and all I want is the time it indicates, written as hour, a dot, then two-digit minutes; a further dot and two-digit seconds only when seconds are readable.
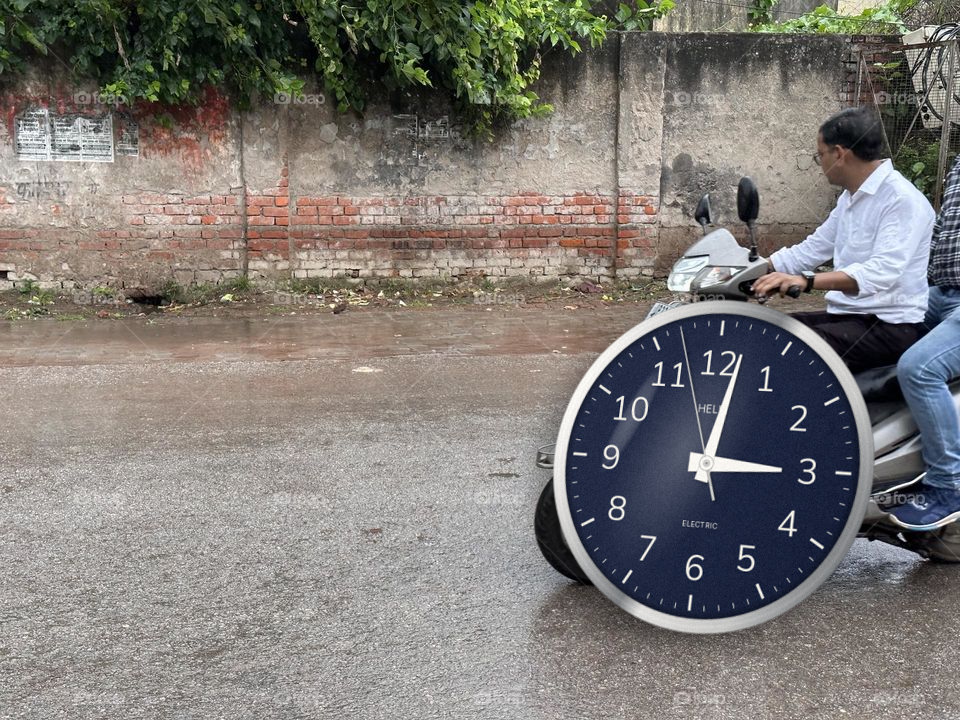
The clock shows 3.01.57
